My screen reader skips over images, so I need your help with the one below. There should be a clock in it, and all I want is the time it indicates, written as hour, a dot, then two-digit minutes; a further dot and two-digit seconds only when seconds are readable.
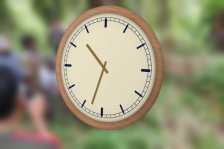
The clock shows 10.33
